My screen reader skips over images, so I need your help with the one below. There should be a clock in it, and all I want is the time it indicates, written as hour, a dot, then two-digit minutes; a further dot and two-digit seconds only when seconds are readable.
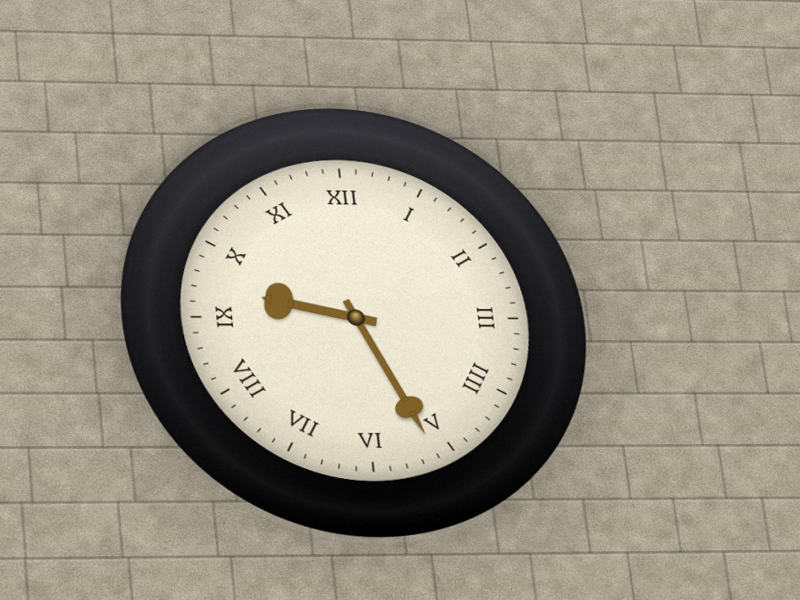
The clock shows 9.26
